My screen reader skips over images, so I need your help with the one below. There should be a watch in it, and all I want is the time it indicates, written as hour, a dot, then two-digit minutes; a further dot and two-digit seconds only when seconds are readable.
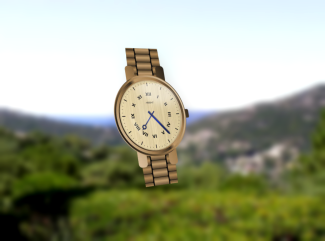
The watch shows 7.23
